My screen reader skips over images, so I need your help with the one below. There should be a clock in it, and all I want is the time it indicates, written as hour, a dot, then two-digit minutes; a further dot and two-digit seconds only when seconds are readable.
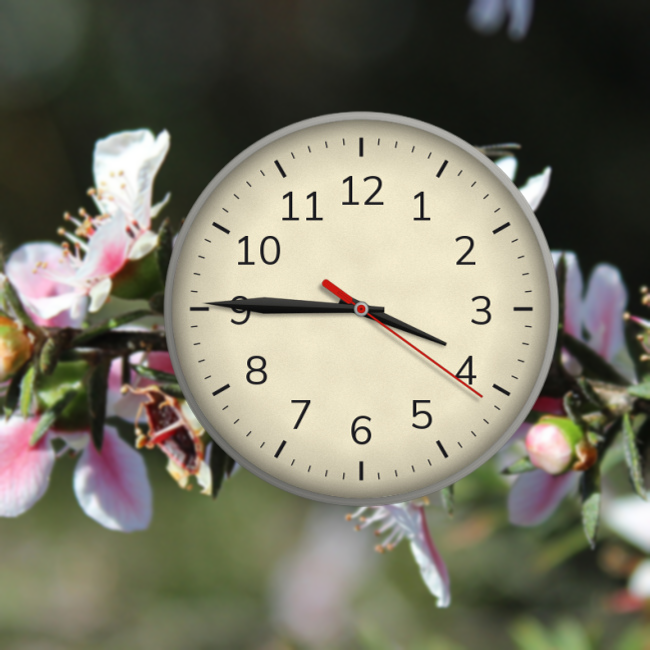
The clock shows 3.45.21
